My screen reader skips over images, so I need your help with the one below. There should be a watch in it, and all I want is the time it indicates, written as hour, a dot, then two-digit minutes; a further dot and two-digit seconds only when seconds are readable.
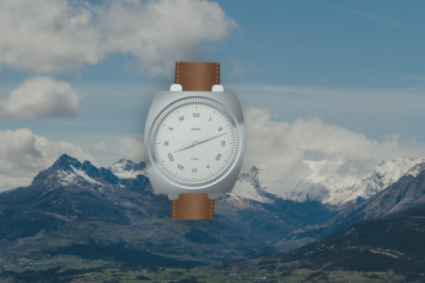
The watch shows 8.12
